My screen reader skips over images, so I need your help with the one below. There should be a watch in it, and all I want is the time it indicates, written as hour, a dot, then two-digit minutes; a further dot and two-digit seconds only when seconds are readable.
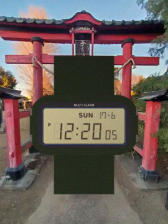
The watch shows 12.20.05
